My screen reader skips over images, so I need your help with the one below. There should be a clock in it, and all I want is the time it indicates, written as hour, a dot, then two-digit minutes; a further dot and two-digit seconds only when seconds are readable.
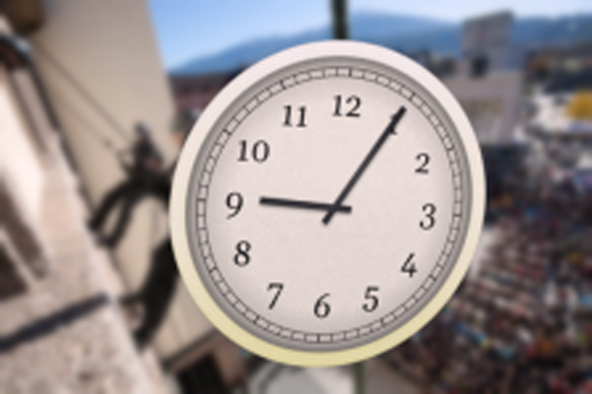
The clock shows 9.05
